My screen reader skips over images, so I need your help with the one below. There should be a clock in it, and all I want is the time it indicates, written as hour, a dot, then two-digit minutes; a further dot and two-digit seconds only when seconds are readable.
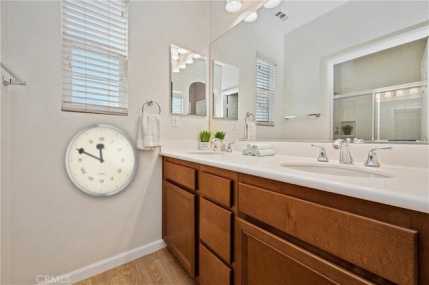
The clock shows 11.49
